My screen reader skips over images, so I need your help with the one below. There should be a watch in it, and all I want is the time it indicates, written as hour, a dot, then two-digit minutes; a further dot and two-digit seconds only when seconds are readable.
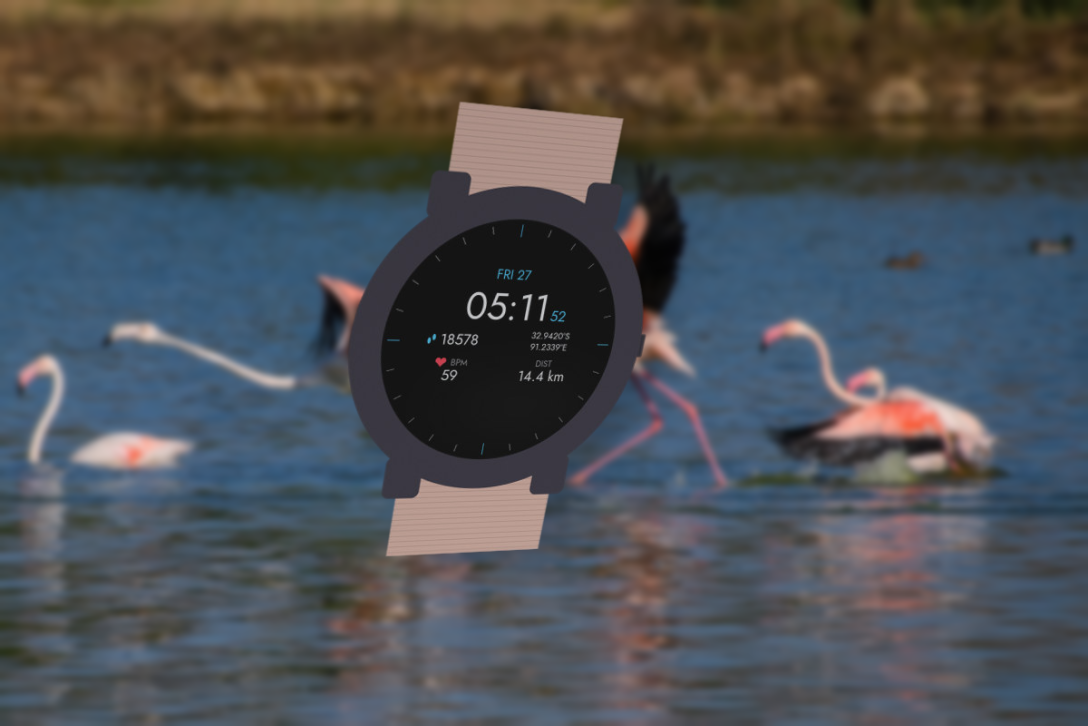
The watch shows 5.11.52
